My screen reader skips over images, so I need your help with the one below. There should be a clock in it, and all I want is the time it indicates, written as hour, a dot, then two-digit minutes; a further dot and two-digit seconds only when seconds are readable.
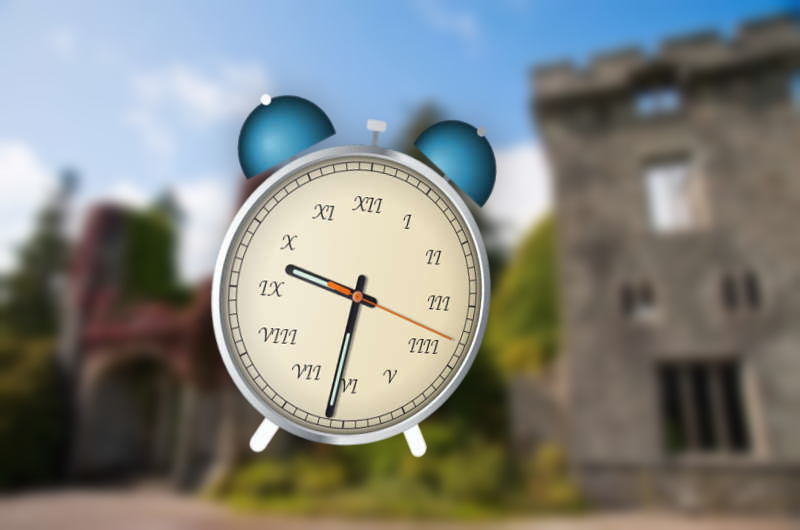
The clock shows 9.31.18
